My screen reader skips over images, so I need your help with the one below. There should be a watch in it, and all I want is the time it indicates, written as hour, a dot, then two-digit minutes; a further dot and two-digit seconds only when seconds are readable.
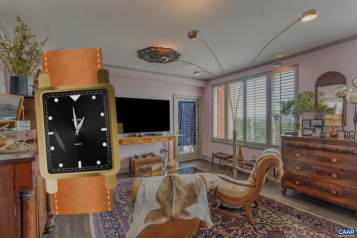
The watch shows 12.59
